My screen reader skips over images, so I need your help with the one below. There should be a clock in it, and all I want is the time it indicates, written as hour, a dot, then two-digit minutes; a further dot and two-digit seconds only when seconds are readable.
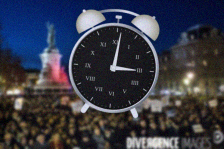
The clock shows 3.01
